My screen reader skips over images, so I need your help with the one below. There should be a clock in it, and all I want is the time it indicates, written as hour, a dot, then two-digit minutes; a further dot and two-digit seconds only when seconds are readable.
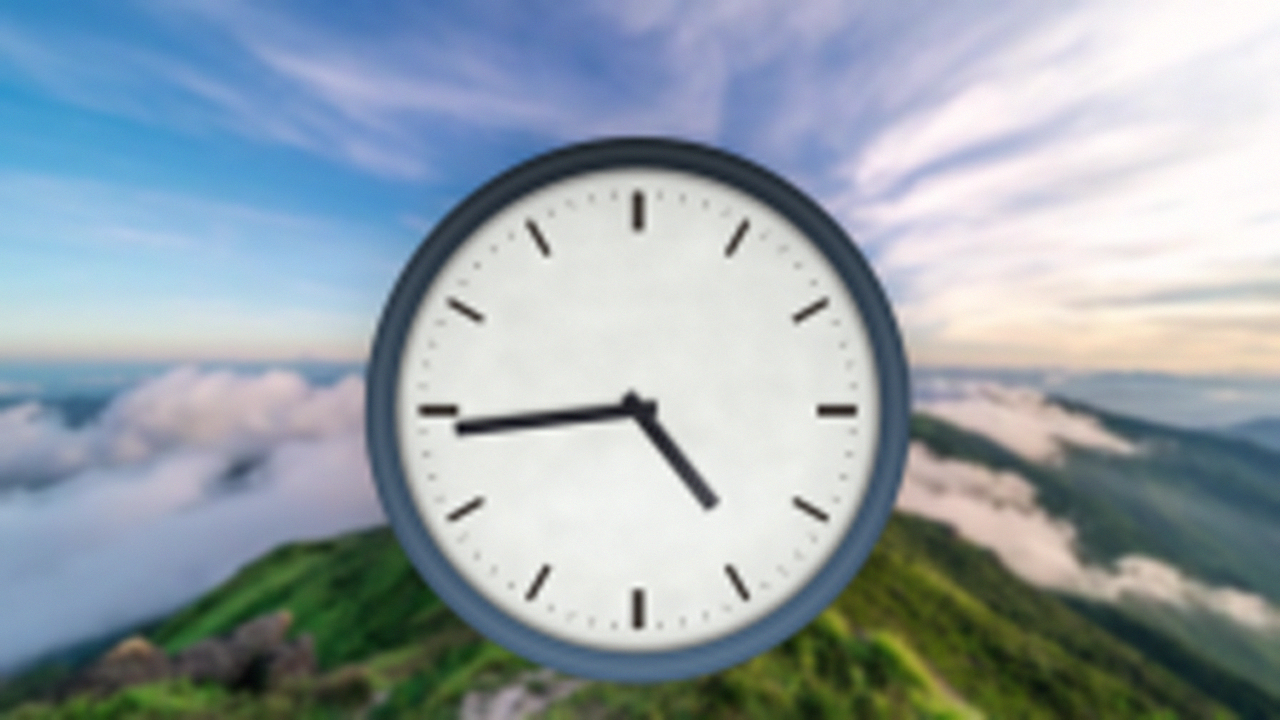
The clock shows 4.44
